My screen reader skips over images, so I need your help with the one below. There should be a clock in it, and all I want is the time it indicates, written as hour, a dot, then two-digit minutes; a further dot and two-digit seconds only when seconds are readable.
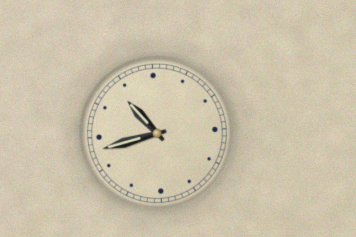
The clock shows 10.43
